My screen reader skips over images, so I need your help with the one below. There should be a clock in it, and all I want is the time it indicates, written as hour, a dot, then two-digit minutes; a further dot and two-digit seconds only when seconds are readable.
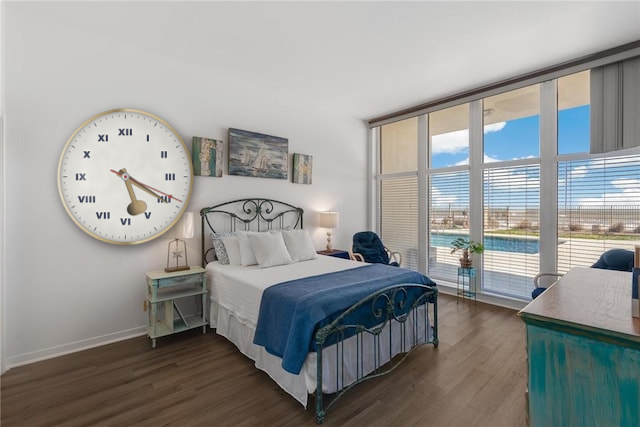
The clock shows 5.20.19
